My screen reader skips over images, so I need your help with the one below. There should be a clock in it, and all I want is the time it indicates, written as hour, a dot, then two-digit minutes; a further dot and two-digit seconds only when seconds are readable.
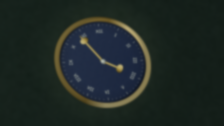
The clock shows 3.54
